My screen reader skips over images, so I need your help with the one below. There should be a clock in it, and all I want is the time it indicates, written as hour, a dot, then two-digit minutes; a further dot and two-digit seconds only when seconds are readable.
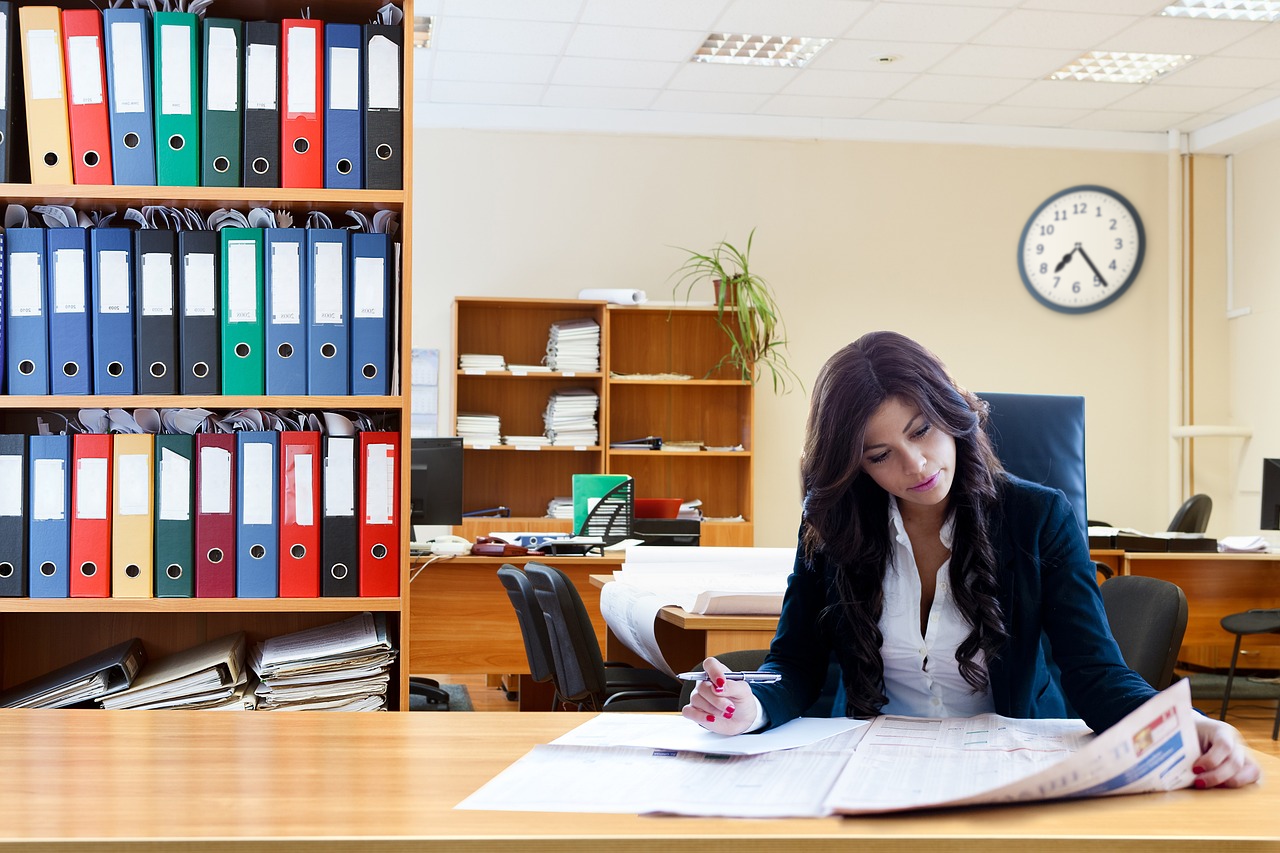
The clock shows 7.24
